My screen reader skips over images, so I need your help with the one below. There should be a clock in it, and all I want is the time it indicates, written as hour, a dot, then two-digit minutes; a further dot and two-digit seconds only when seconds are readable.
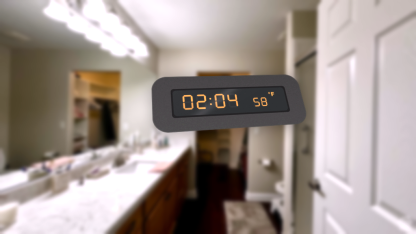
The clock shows 2.04
